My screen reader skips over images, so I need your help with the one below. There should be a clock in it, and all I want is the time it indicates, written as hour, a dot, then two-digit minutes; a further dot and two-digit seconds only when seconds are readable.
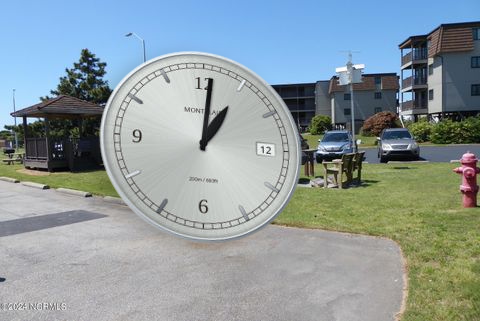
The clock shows 1.01
